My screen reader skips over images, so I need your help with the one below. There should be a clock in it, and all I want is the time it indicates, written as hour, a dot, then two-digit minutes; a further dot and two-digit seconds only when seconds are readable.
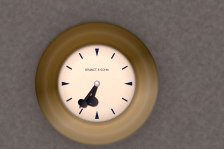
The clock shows 6.36
